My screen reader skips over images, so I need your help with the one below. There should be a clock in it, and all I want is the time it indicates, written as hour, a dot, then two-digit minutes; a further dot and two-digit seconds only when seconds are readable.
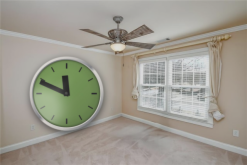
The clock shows 11.49
